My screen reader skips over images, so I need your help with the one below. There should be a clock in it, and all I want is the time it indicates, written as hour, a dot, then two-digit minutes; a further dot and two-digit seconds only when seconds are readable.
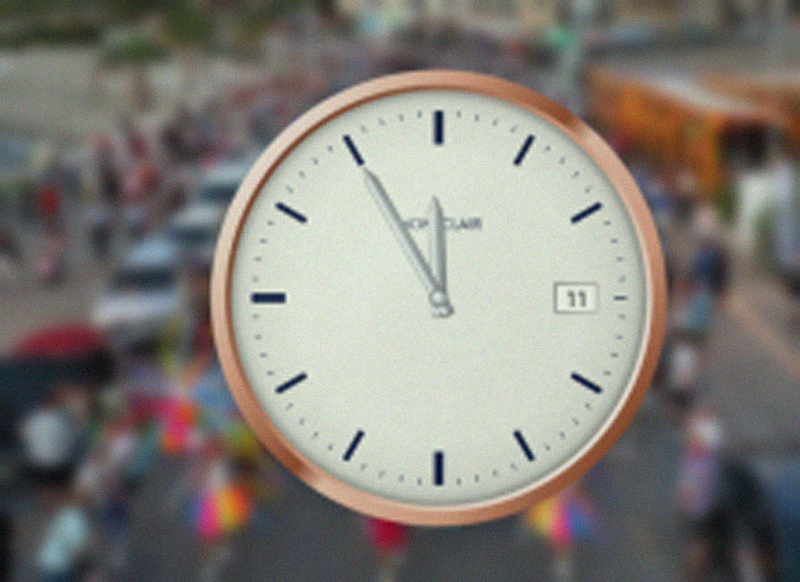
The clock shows 11.55
